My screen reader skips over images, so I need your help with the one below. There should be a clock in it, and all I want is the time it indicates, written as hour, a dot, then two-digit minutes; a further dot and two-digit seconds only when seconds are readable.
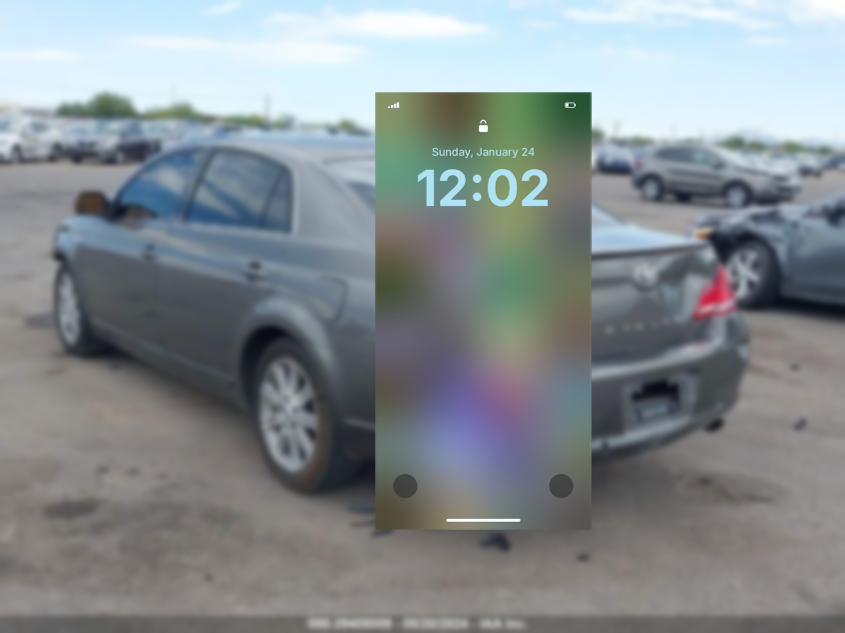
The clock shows 12.02
